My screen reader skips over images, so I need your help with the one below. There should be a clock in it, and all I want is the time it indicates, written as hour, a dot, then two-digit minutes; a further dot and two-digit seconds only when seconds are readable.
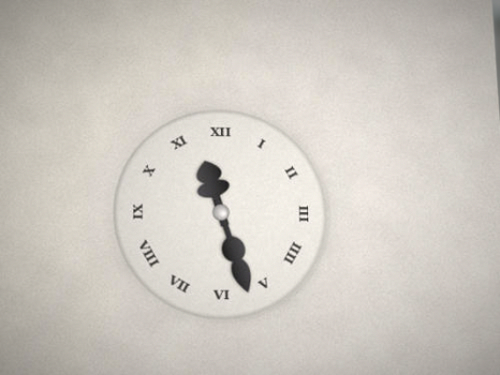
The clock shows 11.27
